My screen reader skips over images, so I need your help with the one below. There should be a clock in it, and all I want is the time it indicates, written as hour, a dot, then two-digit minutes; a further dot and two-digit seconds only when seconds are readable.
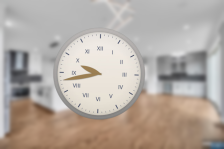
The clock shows 9.43
